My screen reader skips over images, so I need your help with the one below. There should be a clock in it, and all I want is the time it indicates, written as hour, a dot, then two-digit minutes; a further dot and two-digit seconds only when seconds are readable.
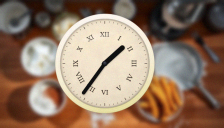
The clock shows 1.36
